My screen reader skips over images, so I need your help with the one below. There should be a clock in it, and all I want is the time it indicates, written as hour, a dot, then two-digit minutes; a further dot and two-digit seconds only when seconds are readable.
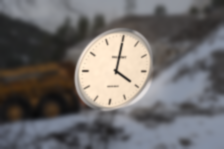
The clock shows 4.00
